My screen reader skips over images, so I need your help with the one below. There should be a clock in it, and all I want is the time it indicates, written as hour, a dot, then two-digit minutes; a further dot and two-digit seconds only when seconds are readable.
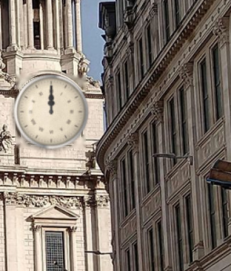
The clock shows 12.00
